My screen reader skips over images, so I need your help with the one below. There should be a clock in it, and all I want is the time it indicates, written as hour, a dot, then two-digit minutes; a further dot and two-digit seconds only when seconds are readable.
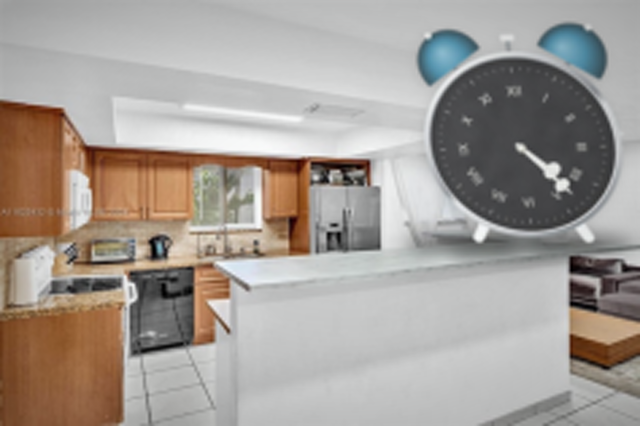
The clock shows 4.23
